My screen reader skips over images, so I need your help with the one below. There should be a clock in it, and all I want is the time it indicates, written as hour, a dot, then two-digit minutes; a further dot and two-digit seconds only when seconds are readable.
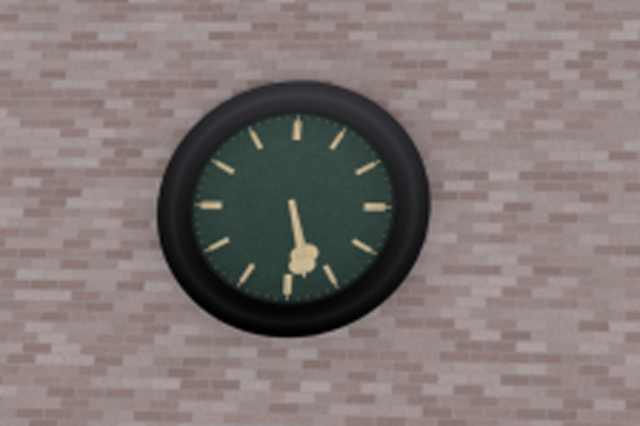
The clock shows 5.28
